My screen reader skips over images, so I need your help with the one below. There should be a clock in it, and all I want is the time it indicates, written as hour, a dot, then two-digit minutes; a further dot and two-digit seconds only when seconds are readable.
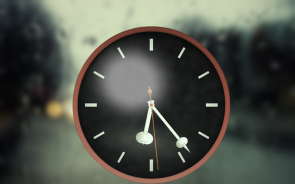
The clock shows 6.23.29
